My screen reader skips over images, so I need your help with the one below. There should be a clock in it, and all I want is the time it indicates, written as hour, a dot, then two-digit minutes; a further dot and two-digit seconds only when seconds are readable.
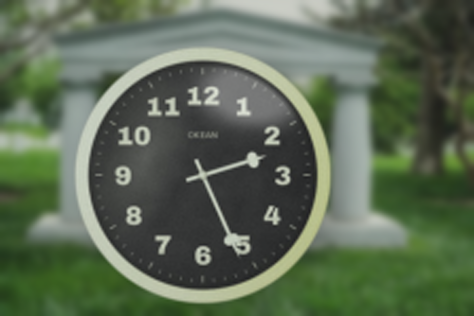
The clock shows 2.26
